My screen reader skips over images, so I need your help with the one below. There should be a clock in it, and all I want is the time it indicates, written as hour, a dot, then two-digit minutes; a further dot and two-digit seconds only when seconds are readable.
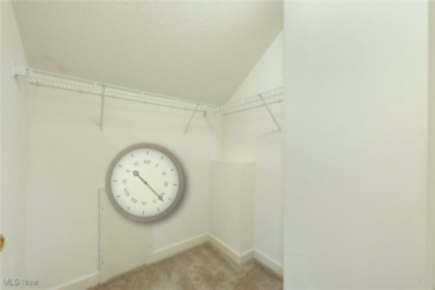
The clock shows 10.22
